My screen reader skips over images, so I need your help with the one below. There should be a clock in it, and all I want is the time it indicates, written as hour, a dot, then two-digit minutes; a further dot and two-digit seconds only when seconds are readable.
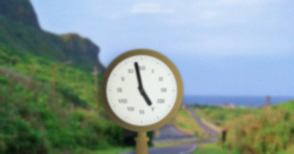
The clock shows 4.58
